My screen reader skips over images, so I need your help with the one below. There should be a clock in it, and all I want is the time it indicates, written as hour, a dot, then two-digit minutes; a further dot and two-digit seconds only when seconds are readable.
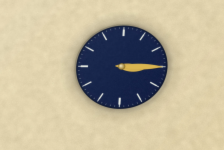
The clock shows 3.15
